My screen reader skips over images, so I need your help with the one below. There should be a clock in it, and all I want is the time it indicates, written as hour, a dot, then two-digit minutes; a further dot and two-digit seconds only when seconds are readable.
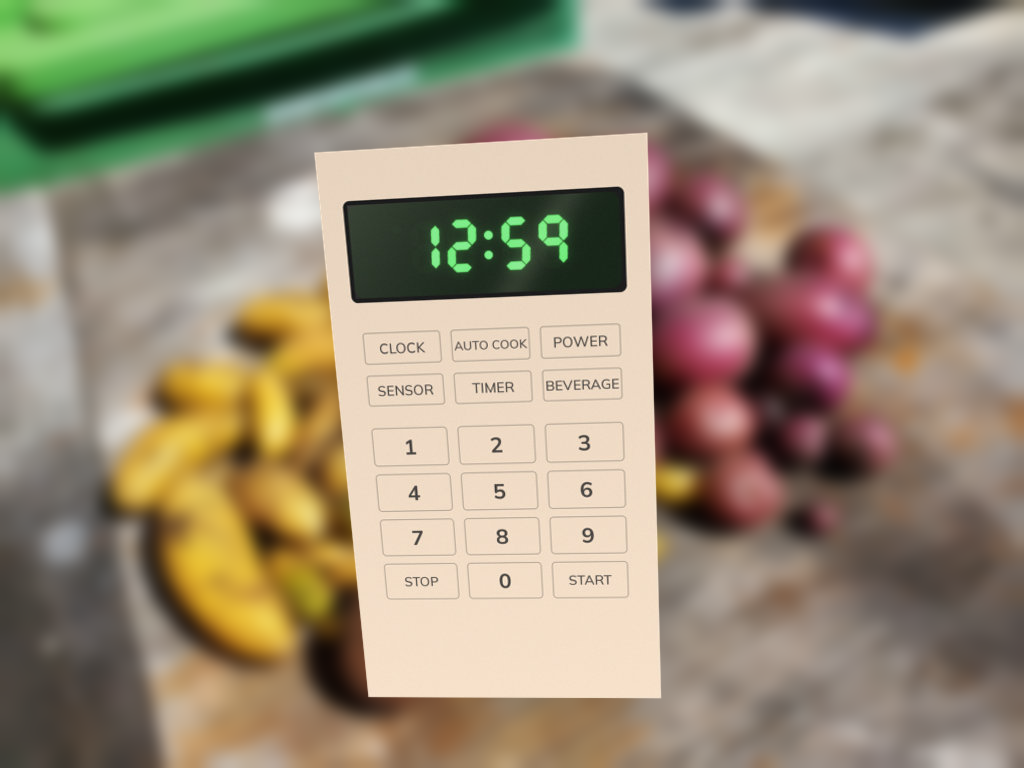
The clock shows 12.59
